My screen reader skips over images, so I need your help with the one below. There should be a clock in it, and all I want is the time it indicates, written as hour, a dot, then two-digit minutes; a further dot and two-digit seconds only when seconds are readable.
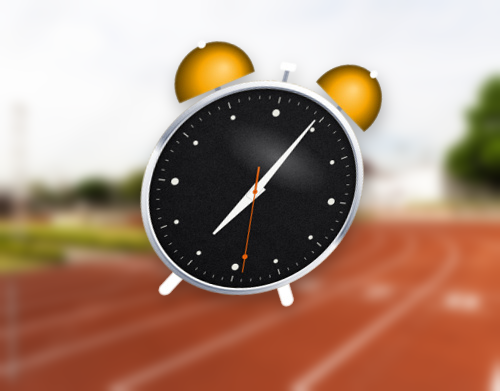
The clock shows 7.04.29
